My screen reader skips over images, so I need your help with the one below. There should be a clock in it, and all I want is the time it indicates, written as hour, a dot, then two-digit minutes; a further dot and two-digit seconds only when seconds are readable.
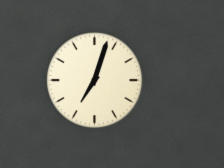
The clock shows 7.03
